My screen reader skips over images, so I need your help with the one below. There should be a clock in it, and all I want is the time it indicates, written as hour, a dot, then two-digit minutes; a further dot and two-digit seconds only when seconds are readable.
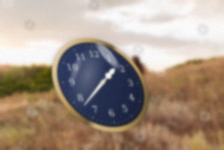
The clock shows 1.38
